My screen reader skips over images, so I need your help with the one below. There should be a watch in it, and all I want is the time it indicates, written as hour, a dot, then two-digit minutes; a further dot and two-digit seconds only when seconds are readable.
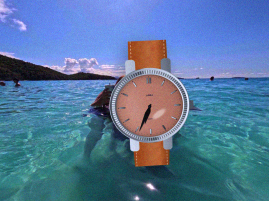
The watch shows 6.34
